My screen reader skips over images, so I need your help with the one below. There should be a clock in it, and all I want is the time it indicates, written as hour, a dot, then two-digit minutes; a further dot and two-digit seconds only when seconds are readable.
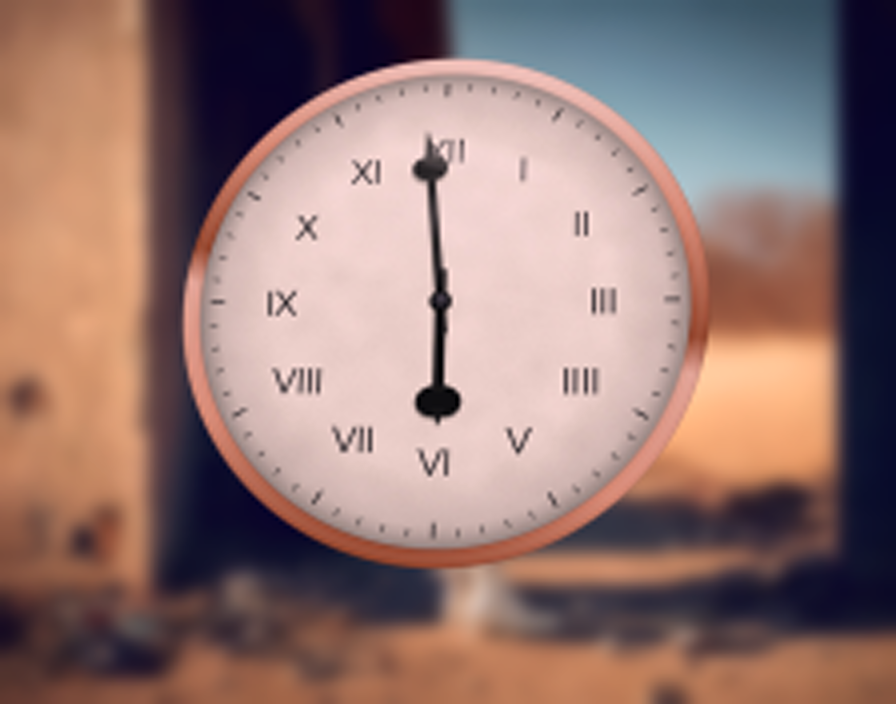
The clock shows 5.59
